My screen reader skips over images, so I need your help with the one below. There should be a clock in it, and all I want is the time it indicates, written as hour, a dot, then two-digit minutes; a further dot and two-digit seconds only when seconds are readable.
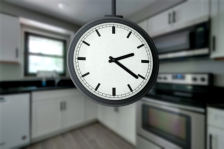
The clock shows 2.21
